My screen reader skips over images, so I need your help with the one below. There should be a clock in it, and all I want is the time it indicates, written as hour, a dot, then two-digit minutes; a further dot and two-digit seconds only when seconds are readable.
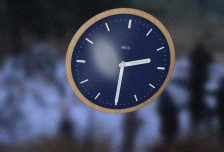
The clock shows 2.30
